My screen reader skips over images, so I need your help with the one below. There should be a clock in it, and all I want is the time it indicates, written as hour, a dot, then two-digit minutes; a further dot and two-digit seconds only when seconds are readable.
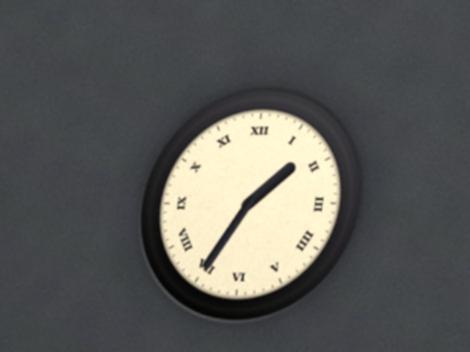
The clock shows 1.35
